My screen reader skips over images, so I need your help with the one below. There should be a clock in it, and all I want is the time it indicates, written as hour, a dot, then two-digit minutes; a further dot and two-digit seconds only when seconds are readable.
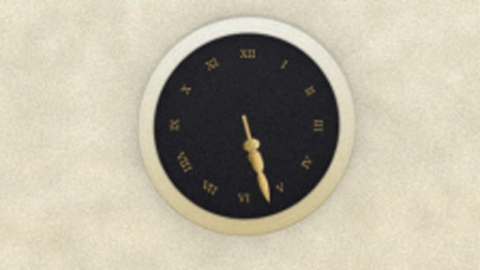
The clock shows 5.27
